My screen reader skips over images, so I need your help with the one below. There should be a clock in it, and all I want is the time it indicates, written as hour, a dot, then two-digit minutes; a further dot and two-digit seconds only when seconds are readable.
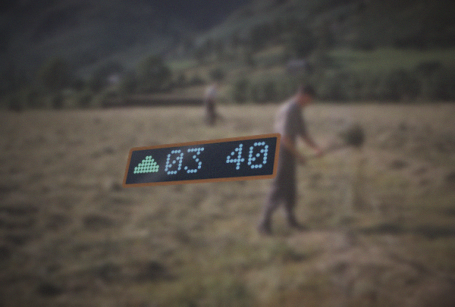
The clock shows 3.40
